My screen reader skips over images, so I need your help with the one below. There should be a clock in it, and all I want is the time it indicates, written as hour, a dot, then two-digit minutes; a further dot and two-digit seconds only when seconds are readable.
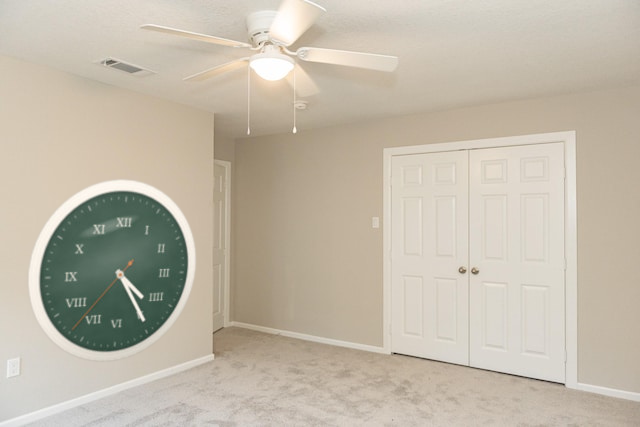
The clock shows 4.24.37
